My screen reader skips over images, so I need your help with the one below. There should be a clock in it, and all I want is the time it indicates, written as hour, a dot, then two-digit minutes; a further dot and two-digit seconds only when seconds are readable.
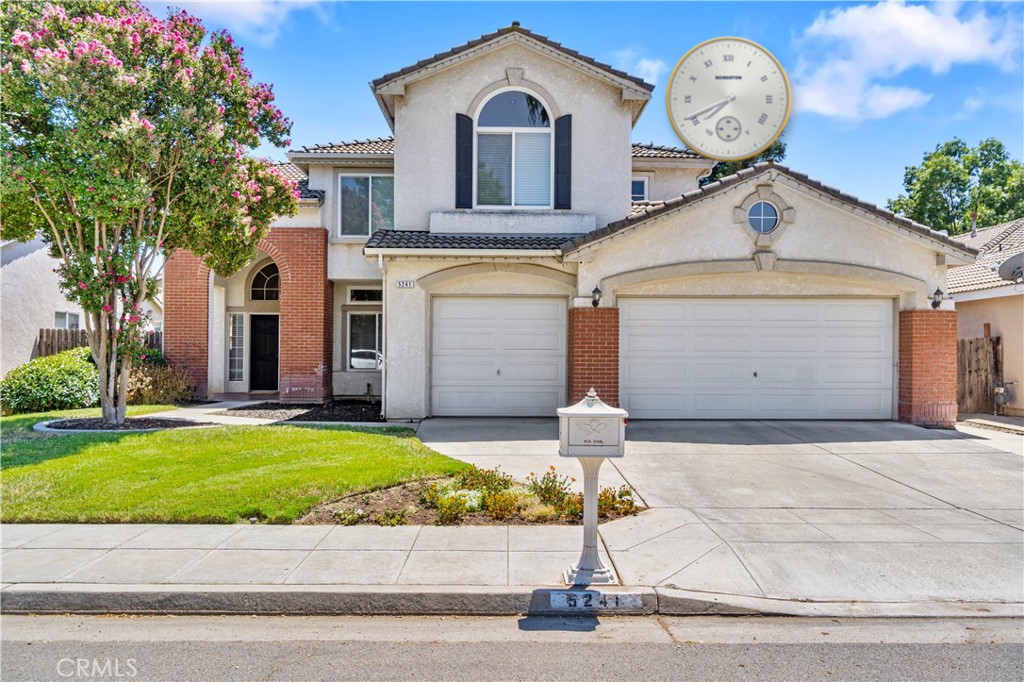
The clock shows 7.41
